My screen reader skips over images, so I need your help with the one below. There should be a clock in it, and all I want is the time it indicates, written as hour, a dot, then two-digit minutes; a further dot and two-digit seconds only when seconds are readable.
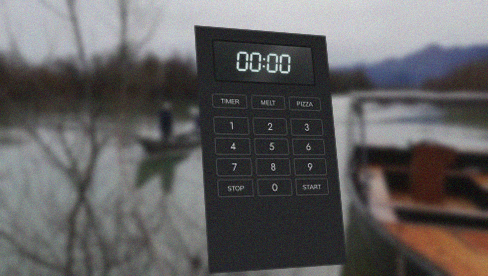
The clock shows 0.00
